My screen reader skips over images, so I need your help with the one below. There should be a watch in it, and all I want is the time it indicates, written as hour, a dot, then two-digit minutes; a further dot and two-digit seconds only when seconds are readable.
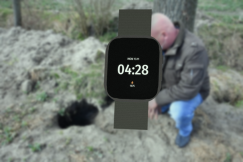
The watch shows 4.28
